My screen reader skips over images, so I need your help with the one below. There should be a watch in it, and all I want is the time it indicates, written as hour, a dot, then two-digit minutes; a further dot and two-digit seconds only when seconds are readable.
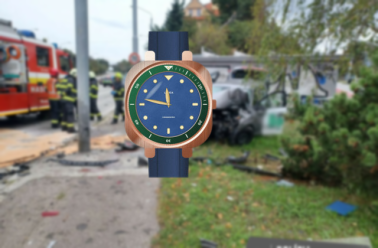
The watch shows 11.47
